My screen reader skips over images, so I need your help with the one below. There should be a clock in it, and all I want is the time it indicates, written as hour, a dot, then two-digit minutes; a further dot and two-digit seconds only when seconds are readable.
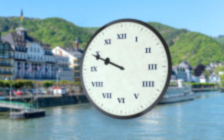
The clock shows 9.49
